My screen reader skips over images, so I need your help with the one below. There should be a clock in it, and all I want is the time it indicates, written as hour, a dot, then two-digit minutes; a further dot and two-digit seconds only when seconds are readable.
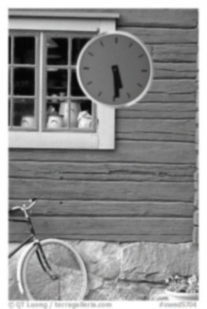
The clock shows 5.29
